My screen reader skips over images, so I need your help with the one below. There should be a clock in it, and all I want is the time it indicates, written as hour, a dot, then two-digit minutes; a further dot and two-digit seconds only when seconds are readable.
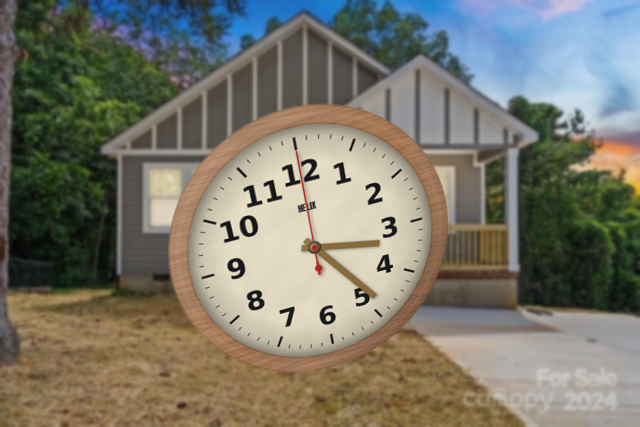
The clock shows 3.24.00
